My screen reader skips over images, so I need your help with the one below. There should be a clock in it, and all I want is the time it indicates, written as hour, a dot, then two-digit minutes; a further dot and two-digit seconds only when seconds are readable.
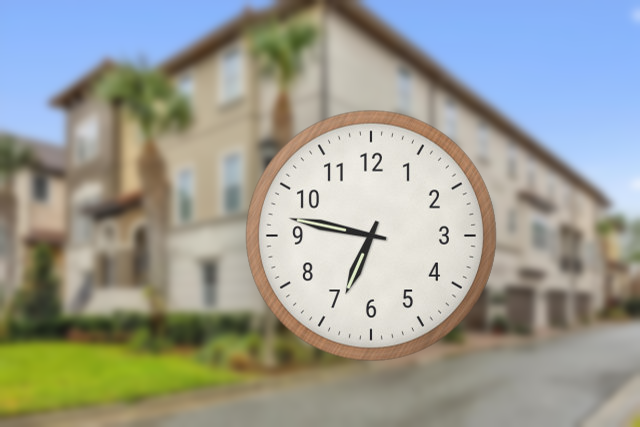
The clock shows 6.47
